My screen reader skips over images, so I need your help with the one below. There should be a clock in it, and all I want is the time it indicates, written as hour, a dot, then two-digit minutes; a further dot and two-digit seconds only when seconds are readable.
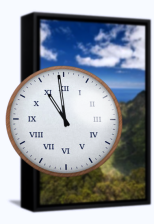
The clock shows 10.59
